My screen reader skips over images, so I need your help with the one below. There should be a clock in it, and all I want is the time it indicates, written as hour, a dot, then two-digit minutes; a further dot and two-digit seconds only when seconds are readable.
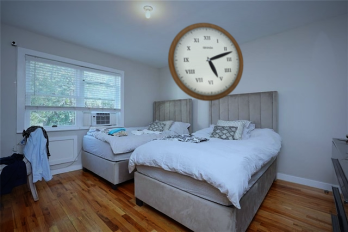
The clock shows 5.12
